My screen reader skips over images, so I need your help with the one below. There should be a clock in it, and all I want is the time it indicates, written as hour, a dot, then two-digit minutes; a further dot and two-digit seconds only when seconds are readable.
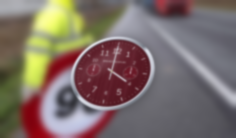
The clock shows 4.00
